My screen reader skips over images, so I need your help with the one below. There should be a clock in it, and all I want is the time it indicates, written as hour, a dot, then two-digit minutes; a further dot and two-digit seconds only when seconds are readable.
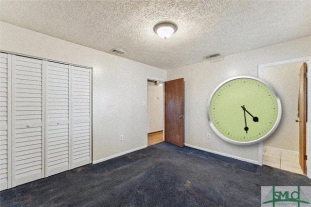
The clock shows 4.29
